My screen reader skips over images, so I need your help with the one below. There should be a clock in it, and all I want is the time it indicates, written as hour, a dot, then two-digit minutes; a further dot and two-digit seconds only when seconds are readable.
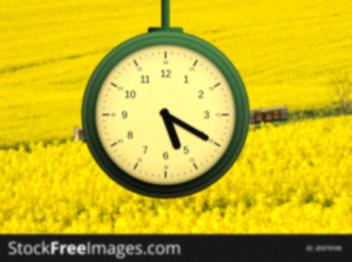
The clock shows 5.20
